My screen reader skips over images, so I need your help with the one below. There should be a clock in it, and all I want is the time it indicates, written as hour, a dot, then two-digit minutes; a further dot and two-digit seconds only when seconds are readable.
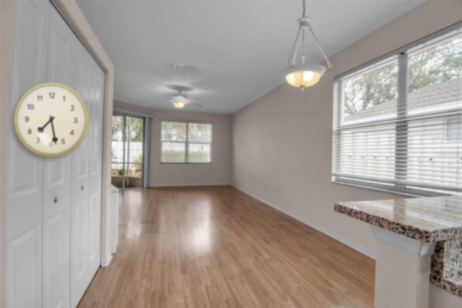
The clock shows 7.28
